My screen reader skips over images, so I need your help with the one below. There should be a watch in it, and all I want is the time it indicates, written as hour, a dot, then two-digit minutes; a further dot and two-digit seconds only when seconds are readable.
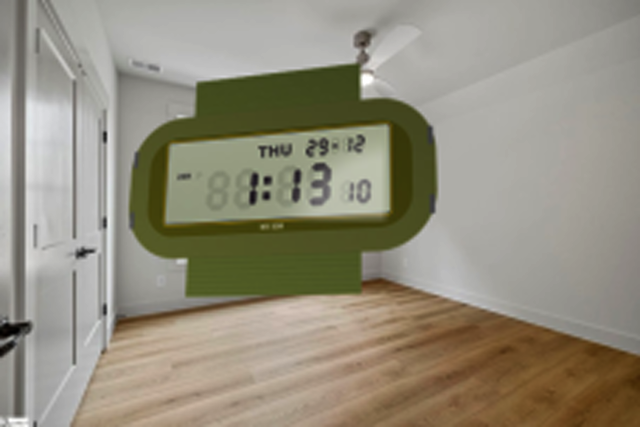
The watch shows 1.13.10
